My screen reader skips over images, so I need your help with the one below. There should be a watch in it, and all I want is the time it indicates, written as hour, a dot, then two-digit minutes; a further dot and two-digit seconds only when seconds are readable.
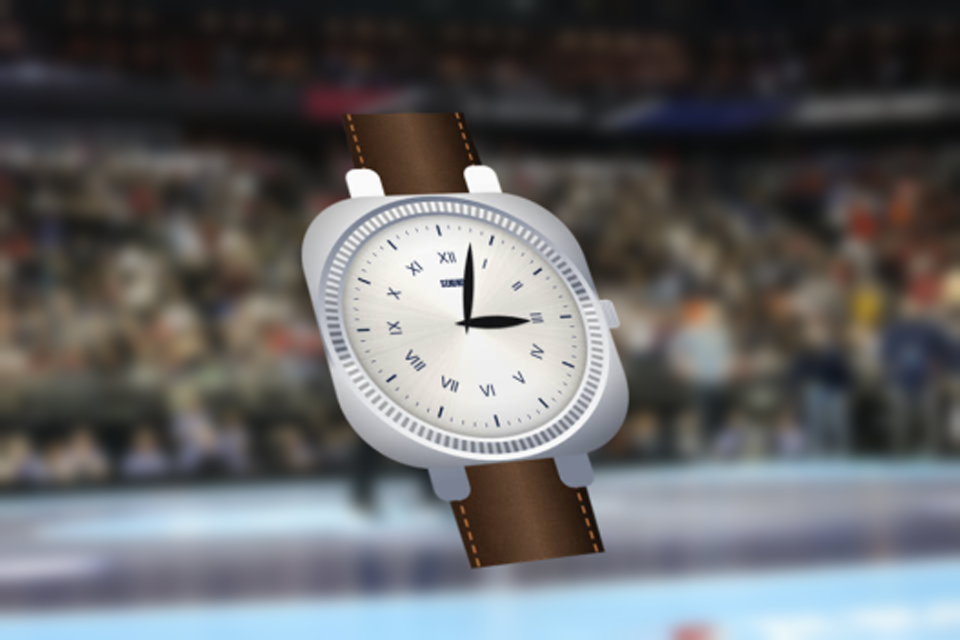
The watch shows 3.03
